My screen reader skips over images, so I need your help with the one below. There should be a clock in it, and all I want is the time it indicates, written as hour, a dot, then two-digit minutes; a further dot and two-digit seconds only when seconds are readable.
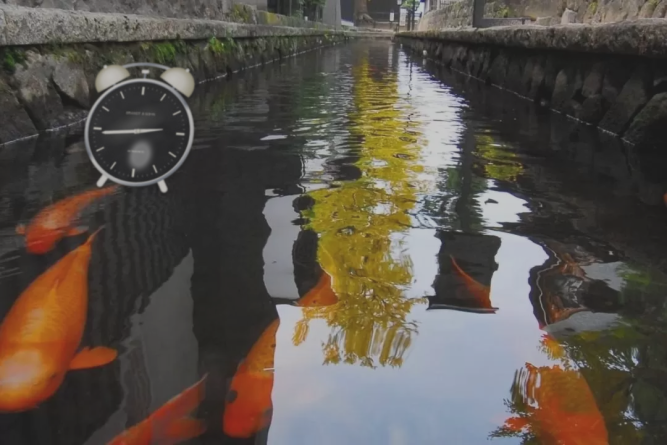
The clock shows 2.44
